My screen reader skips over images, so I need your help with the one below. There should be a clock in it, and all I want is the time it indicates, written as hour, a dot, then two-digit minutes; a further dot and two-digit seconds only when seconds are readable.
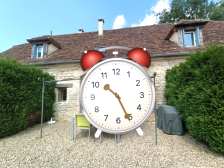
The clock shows 10.26
